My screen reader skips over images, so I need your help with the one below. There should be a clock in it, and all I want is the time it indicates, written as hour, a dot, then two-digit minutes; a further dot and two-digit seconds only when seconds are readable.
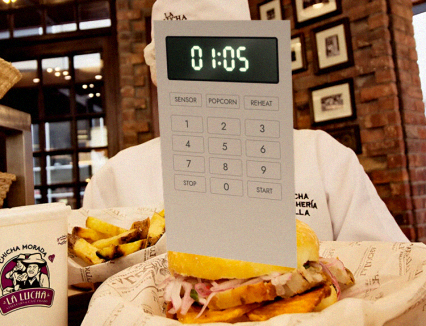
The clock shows 1.05
